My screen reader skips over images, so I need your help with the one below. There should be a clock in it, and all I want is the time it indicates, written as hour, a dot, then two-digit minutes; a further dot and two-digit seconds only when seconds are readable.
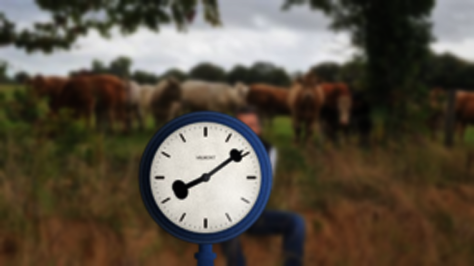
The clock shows 8.09
